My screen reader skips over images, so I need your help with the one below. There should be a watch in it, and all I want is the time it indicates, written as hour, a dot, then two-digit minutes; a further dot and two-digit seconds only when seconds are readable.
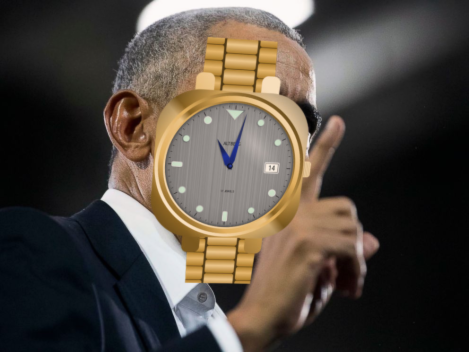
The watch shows 11.02
